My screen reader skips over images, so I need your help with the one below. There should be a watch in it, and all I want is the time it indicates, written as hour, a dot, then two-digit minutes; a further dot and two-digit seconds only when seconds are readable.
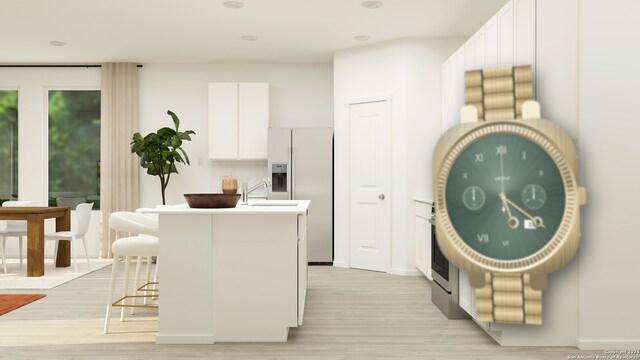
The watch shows 5.21
